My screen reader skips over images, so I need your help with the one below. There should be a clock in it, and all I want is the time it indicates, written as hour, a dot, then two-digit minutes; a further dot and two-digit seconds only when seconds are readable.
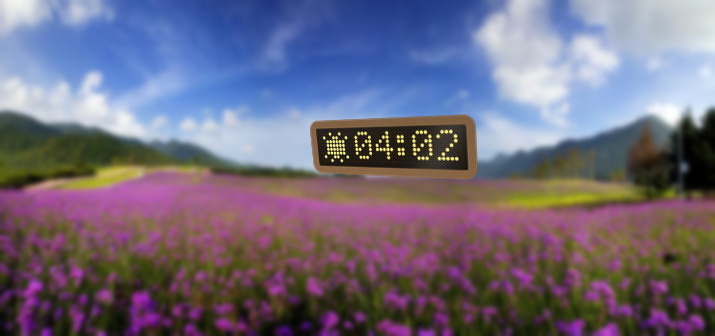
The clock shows 4.02
